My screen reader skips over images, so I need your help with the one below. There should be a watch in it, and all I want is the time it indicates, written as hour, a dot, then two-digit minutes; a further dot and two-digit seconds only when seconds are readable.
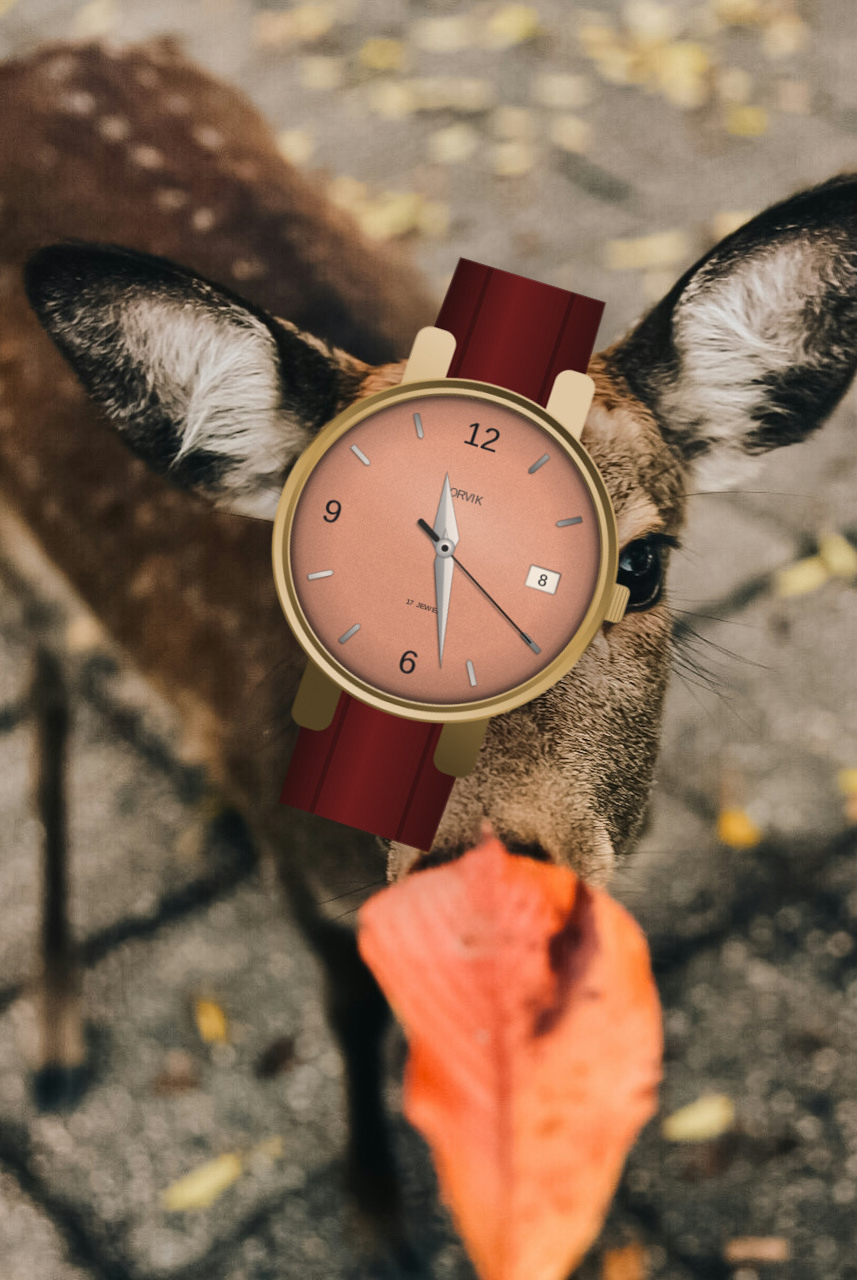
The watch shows 11.27.20
